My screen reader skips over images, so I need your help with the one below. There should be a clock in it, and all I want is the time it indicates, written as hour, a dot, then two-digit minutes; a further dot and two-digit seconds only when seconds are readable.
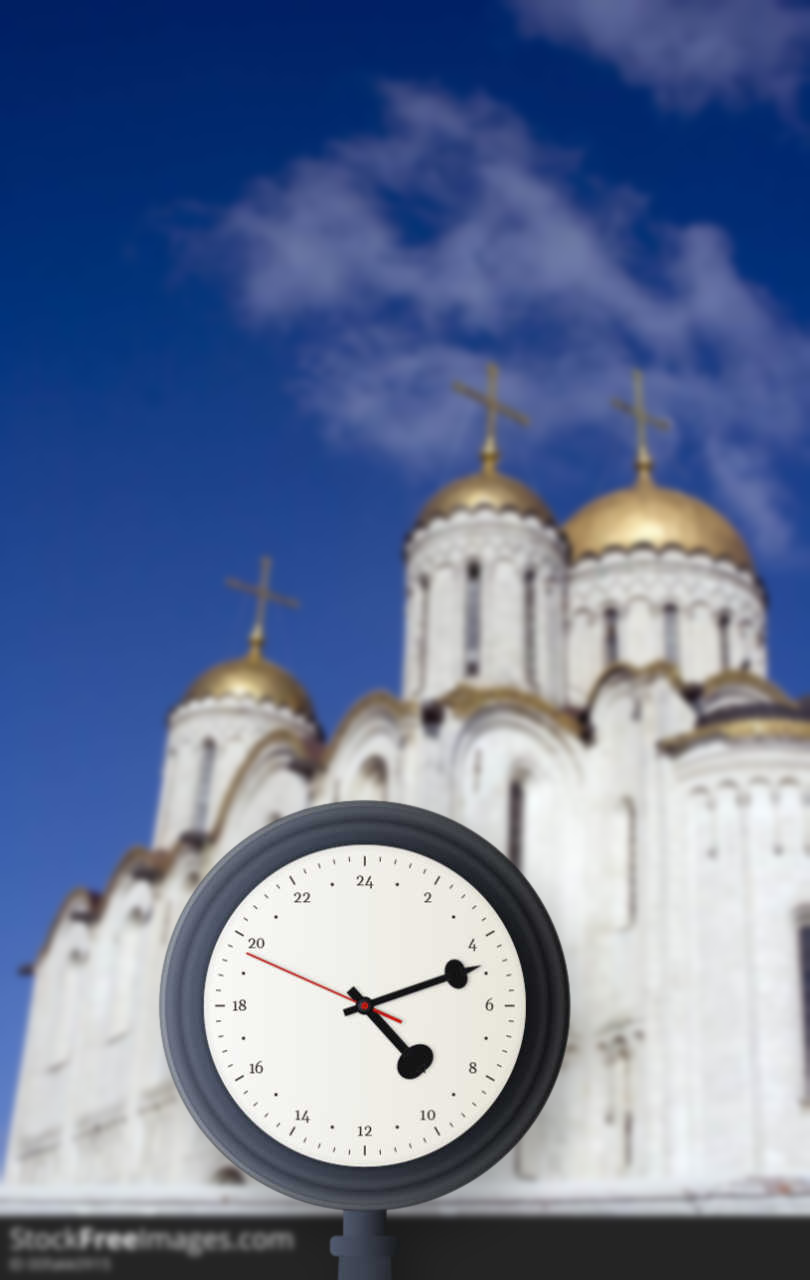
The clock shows 9.11.49
